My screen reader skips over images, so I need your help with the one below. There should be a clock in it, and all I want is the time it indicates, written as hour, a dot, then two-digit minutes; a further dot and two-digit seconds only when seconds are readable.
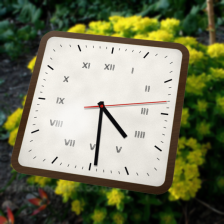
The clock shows 4.29.13
